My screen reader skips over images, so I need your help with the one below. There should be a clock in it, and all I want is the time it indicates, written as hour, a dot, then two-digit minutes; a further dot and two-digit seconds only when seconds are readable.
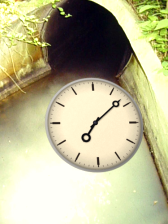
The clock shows 7.08
